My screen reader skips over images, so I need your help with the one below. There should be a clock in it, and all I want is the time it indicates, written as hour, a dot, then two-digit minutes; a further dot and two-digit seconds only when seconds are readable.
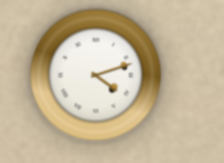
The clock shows 4.12
